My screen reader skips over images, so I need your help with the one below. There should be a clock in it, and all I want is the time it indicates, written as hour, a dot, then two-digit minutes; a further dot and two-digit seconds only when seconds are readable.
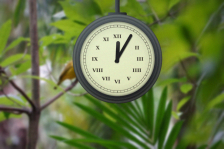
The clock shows 12.05
